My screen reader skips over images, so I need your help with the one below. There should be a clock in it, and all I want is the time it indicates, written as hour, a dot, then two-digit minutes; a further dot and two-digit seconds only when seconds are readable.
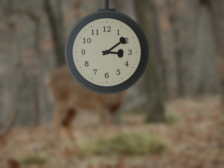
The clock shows 3.09
